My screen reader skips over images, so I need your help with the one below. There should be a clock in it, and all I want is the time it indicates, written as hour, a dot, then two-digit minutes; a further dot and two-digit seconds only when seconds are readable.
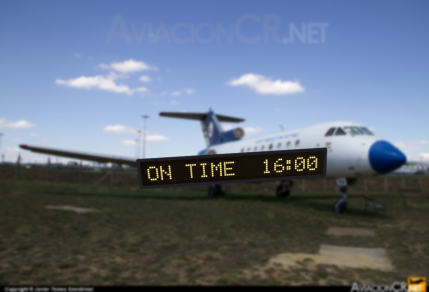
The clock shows 16.00
